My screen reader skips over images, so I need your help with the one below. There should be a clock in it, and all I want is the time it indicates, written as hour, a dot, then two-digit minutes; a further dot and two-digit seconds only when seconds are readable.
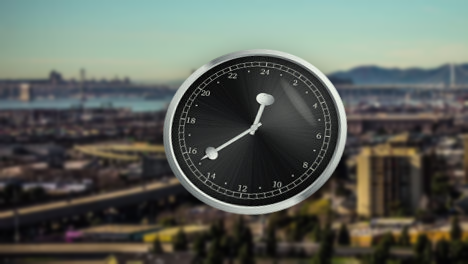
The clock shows 0.38
